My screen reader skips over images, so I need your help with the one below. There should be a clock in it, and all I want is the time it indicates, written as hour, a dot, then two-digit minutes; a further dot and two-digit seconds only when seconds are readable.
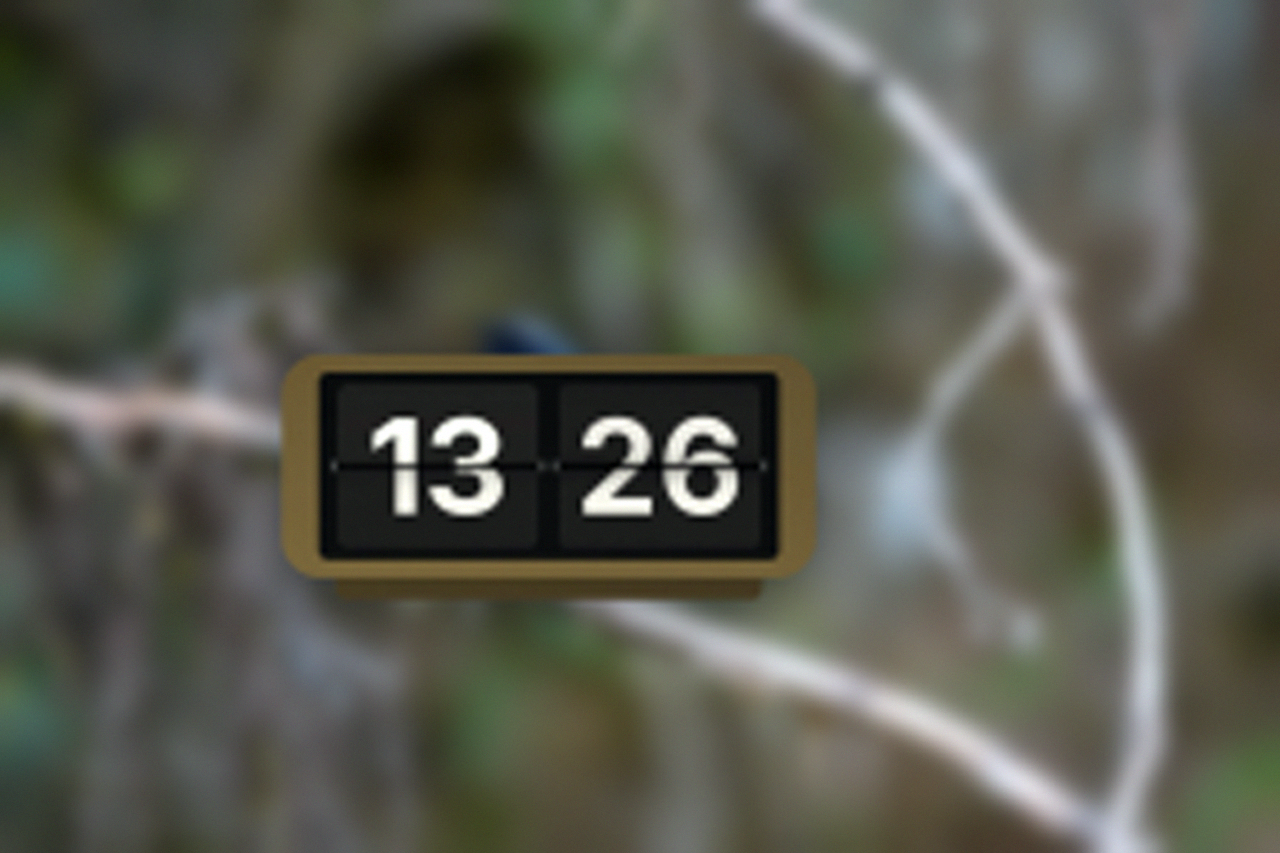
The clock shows 13.26
